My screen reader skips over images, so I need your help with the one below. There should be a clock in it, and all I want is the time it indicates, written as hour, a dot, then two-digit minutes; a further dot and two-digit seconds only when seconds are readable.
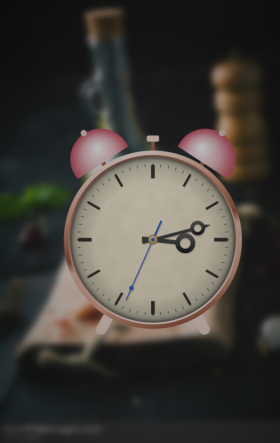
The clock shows 3.12.34
